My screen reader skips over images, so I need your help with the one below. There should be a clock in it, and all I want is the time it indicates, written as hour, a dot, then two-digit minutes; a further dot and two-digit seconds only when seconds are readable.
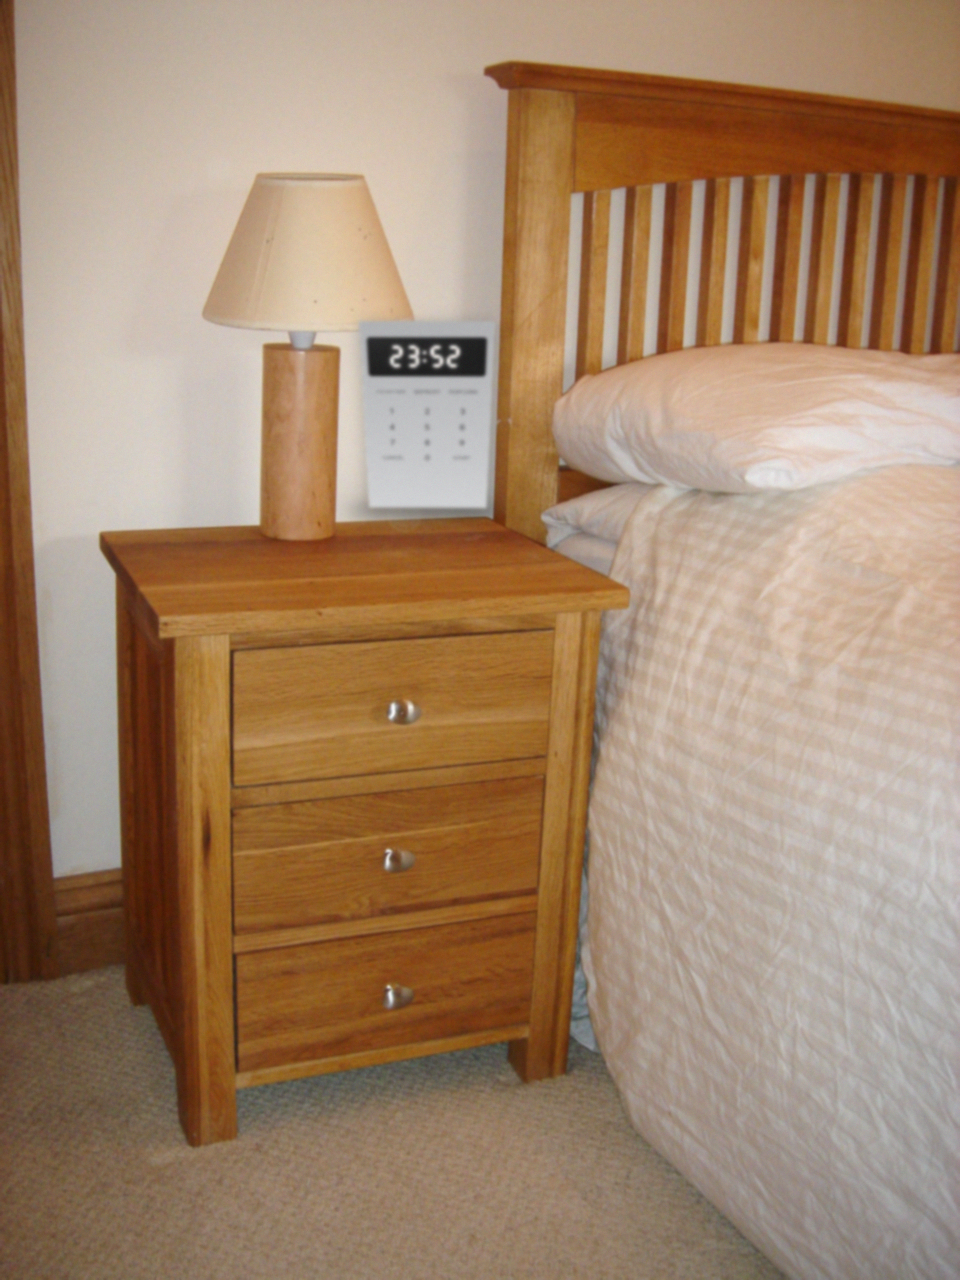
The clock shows 23.52
